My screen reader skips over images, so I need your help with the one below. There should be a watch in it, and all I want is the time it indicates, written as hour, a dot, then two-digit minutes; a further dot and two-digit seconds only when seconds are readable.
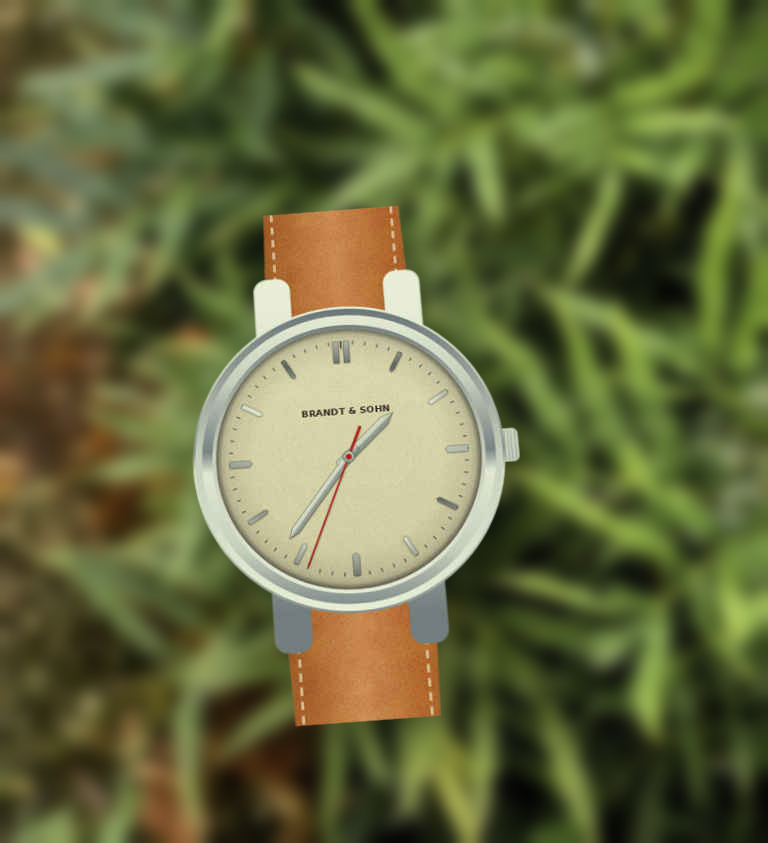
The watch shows 1.36.34
